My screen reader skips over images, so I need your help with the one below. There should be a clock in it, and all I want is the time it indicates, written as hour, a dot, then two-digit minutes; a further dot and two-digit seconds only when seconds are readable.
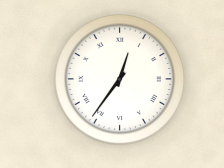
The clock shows 12.36
